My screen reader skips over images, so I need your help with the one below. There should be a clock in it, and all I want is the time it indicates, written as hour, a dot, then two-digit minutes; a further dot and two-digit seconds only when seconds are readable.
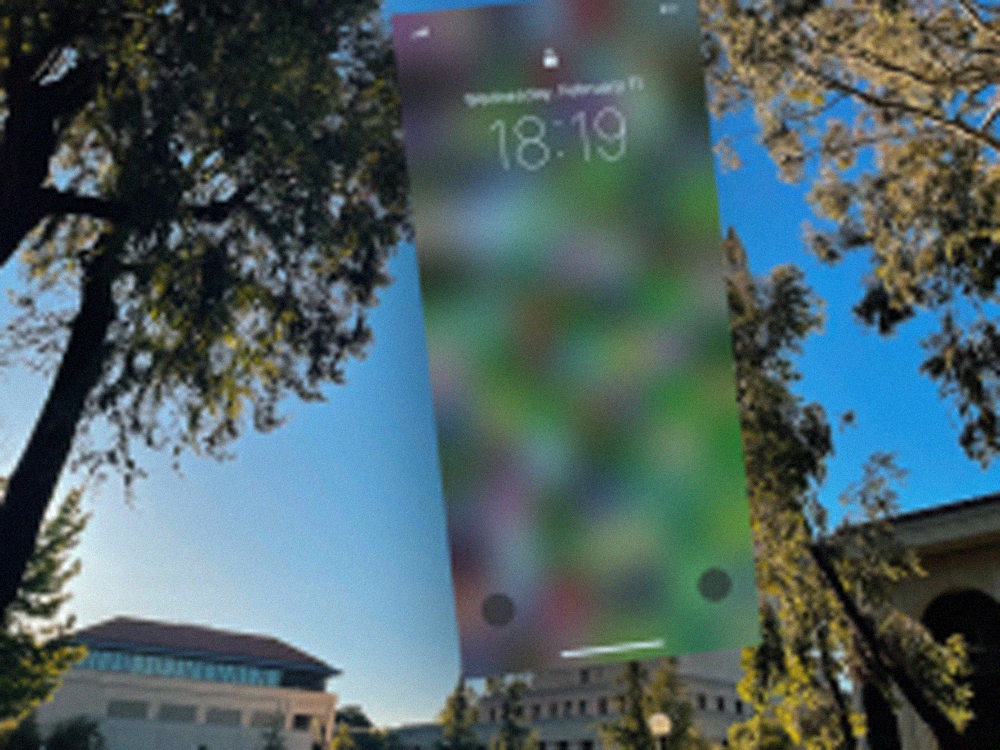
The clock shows 18.19
